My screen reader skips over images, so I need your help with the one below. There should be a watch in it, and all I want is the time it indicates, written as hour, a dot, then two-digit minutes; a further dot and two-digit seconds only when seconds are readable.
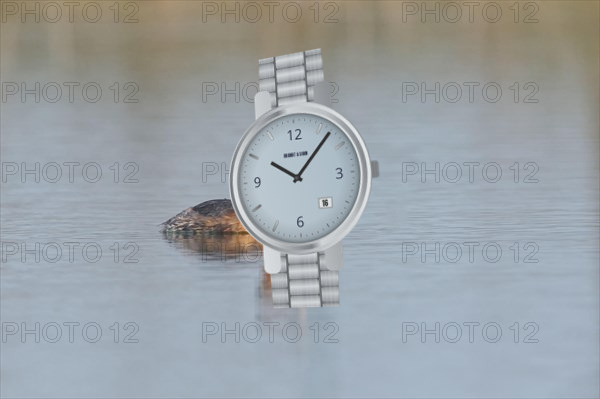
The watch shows 10.07
